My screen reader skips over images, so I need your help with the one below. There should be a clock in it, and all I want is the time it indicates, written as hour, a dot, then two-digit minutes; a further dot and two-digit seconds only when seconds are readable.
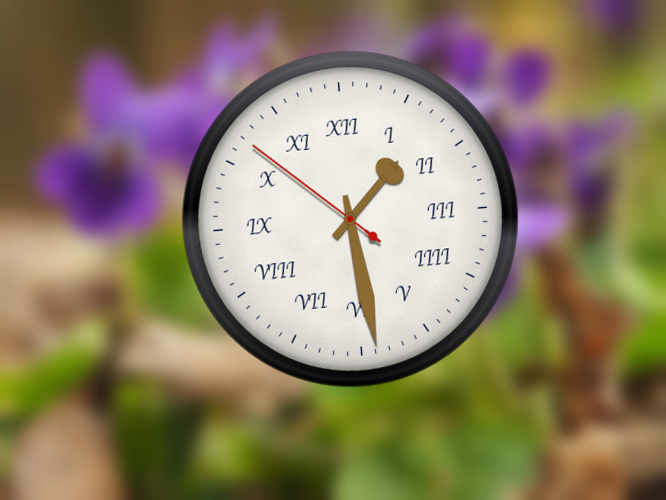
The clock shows 1.28.52
